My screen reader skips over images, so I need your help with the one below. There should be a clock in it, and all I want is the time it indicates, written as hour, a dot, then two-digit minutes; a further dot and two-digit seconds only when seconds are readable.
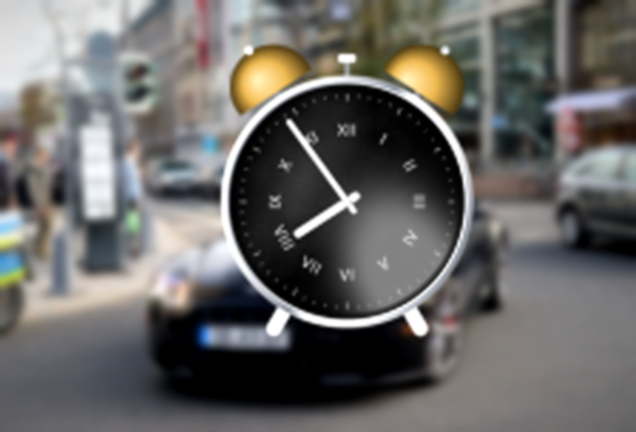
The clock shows 7.54
